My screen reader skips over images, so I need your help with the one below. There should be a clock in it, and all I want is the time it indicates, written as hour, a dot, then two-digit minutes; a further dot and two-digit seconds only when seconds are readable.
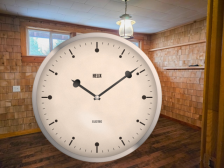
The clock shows 10.09
